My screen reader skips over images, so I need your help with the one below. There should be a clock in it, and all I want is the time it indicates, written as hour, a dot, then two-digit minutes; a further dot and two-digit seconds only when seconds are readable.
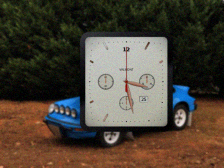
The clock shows 3.28
